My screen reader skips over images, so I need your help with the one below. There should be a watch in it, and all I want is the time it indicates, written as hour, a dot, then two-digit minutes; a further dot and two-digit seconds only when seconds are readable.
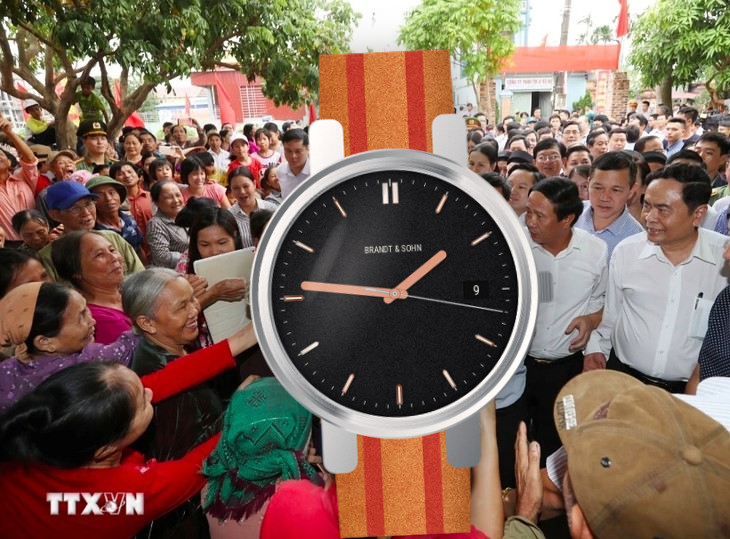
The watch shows 1.46.17
